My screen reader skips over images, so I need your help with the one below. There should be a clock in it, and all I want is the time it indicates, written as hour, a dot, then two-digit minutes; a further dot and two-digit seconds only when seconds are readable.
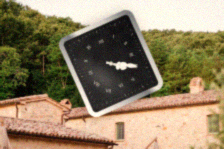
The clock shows 4.20
